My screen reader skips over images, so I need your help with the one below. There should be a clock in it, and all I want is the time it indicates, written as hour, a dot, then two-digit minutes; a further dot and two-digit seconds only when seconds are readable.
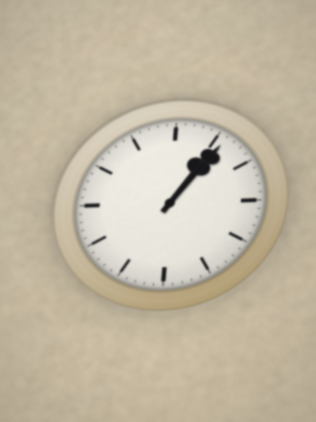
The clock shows 1.06
